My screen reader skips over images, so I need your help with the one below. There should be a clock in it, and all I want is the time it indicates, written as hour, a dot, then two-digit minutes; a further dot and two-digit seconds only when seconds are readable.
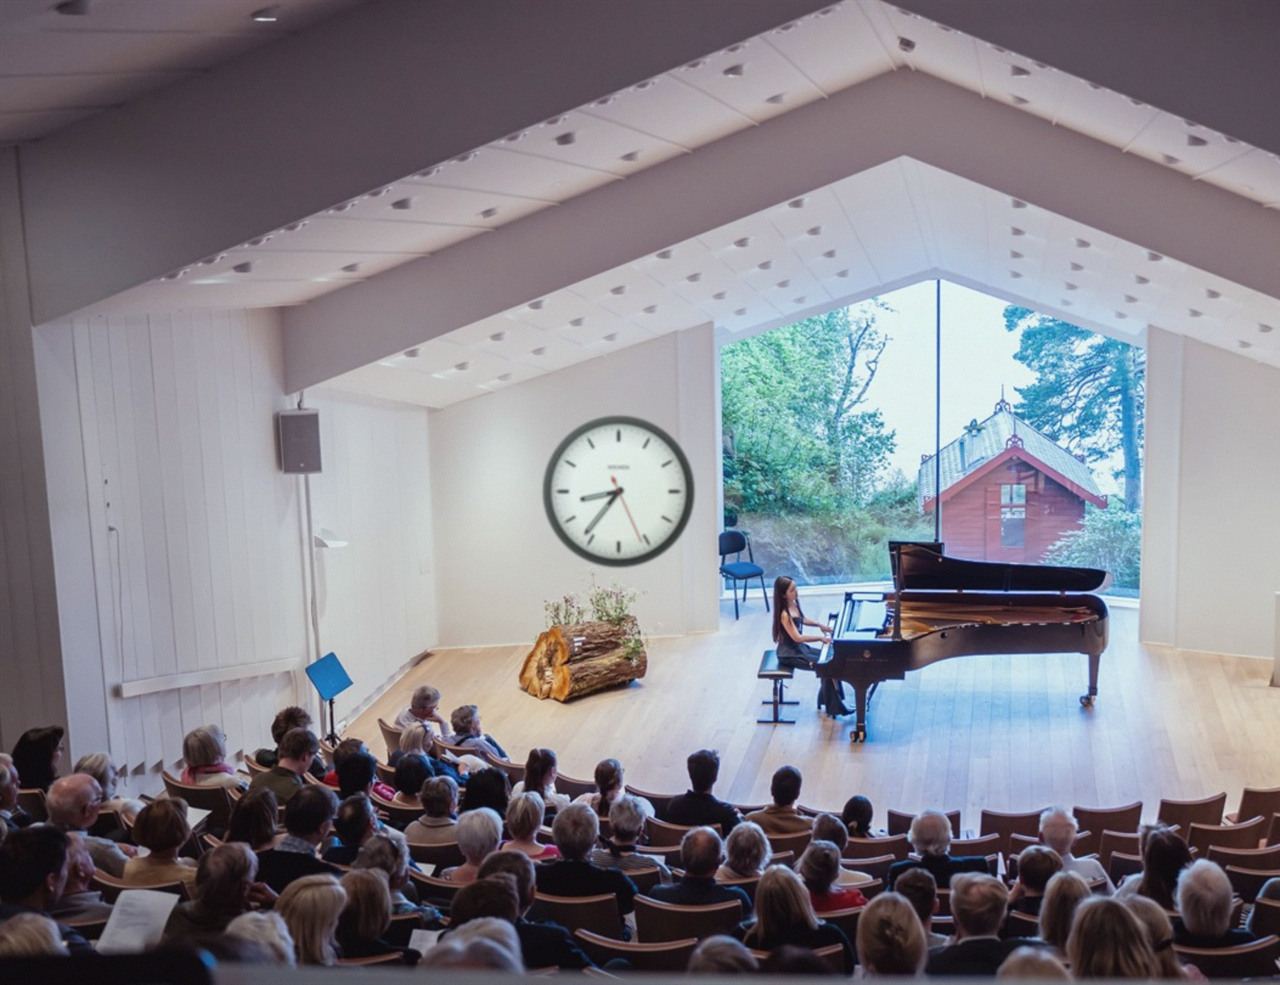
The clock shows 8.36.26
